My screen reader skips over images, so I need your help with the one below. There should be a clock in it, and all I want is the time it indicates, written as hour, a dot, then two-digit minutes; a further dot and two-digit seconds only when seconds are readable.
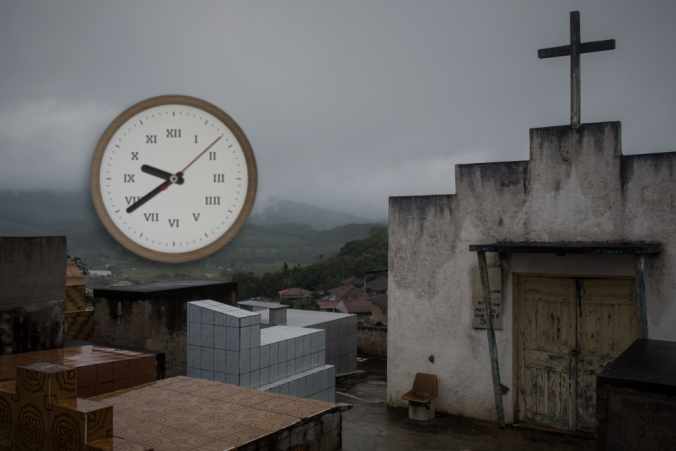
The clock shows 9.39.08
